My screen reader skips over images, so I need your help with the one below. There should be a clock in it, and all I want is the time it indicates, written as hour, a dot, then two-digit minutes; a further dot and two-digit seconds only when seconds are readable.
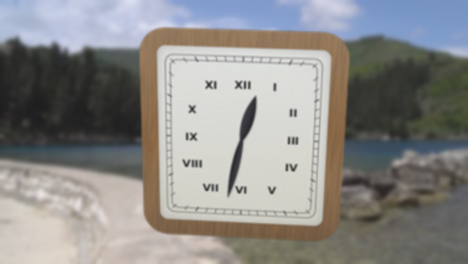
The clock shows 12.32
